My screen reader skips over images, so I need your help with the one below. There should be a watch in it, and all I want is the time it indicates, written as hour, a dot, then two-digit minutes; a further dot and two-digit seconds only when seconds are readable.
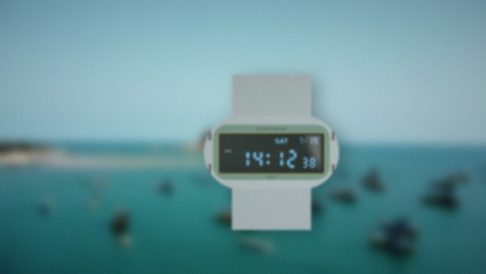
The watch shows 14.12
